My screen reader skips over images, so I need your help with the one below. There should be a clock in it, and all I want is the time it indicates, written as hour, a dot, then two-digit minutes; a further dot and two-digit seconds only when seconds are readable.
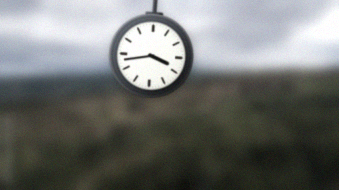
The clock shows 3.43
